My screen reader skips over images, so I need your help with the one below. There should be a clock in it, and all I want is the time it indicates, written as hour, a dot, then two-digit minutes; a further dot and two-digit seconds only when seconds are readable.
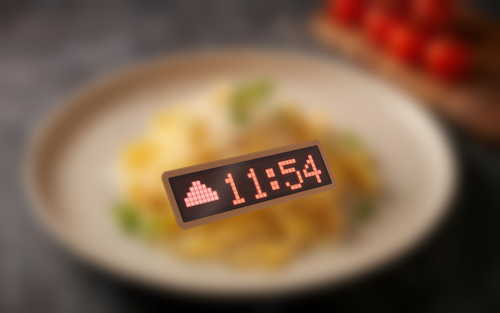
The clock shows 11.54
